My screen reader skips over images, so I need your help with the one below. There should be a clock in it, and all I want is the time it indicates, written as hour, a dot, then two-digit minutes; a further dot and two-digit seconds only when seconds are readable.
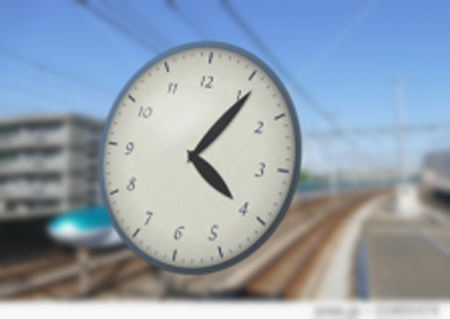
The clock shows 4.06
